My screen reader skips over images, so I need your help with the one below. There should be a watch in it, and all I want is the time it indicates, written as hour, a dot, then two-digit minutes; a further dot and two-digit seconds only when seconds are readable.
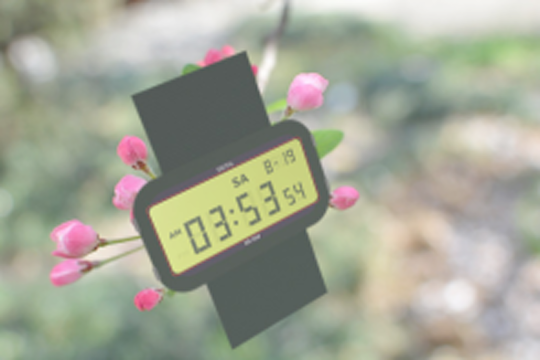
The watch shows 3.53.54
